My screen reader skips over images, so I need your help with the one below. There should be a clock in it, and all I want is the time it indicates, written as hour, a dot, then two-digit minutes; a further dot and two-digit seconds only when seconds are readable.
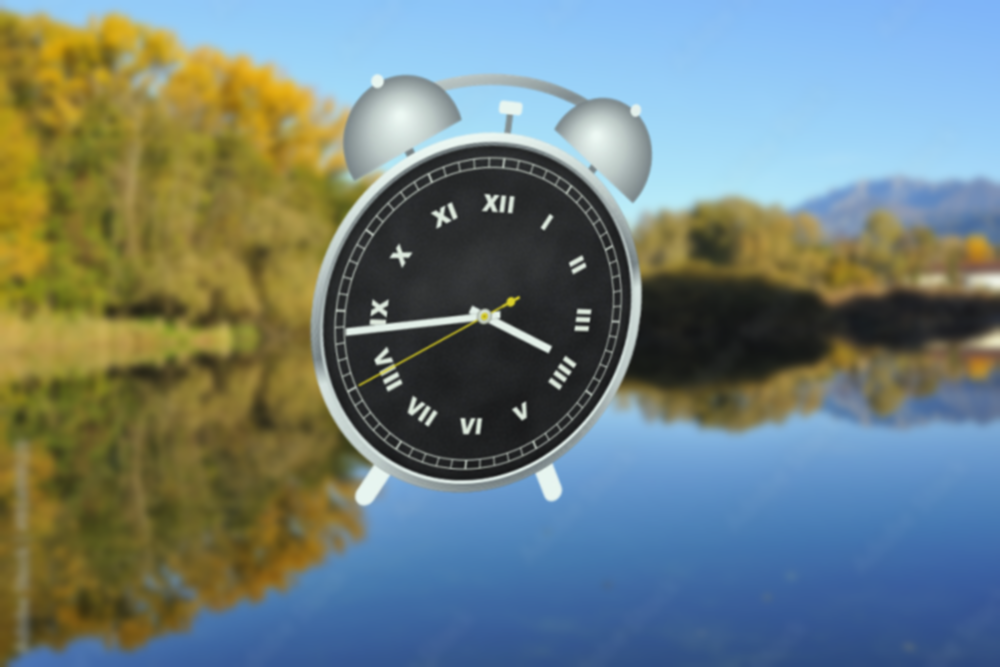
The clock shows 3.43.40
